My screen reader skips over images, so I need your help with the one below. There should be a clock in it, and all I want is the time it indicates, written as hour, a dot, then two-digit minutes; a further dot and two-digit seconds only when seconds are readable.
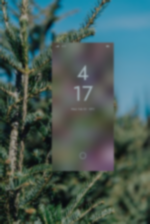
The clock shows 4.17
